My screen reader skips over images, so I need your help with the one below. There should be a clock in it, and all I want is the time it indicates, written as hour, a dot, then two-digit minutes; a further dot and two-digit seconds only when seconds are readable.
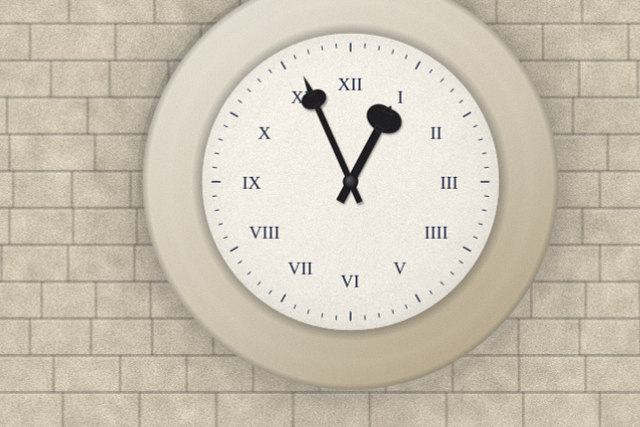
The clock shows 12.56
